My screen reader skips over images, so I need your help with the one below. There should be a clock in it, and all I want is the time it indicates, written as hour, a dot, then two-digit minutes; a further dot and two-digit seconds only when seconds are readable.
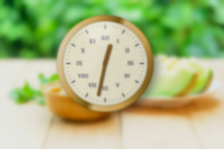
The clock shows 12.32
